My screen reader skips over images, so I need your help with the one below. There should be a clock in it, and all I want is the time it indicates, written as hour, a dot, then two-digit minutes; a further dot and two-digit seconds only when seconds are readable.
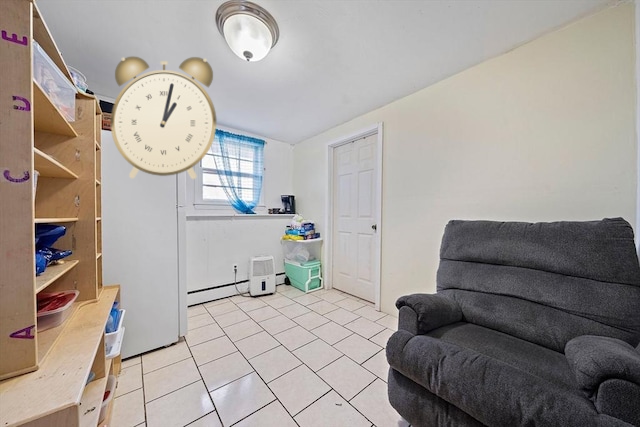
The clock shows 1.02
